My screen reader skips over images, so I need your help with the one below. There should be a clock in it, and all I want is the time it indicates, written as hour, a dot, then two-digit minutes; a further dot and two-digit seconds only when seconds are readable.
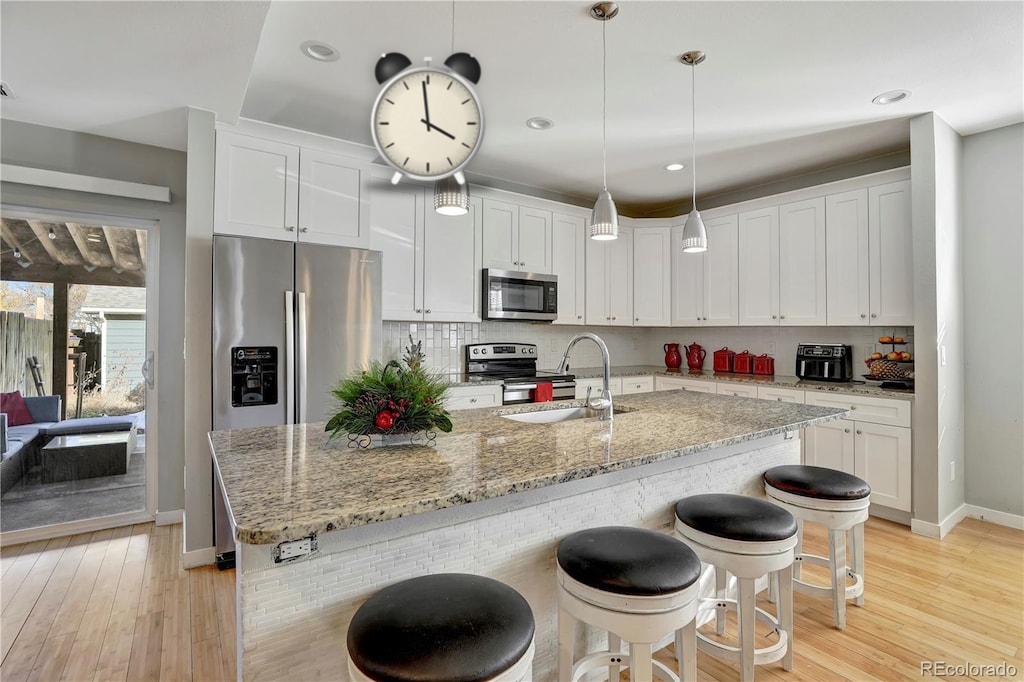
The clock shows 3.59
